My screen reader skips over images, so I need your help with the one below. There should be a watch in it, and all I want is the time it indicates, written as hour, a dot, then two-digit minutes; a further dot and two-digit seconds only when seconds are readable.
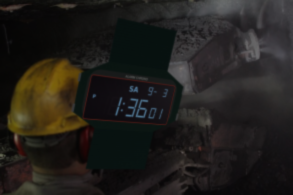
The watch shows 1.36.01
